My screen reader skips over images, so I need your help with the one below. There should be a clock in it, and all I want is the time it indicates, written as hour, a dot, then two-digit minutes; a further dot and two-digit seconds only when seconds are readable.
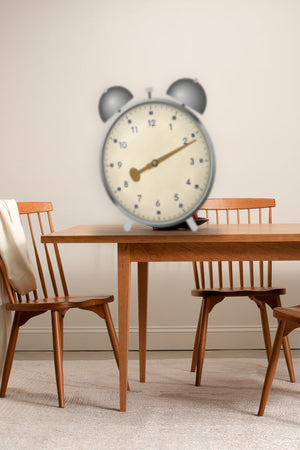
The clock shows 8.11
